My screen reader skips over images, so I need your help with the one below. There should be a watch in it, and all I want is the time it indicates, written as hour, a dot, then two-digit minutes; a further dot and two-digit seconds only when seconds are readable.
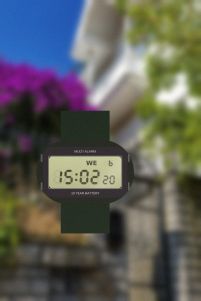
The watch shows 15.02.20
